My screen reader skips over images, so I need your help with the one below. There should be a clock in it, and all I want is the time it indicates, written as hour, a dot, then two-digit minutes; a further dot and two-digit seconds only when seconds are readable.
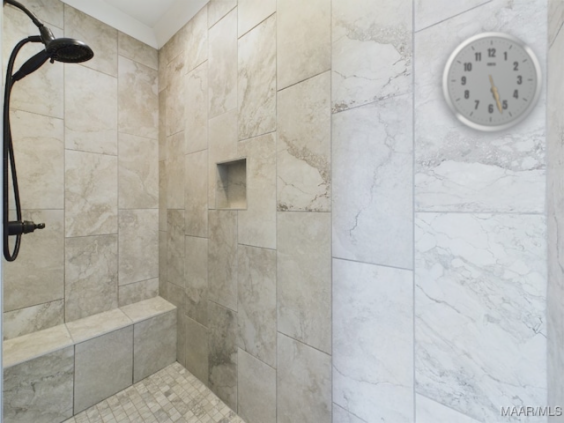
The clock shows 5.27
